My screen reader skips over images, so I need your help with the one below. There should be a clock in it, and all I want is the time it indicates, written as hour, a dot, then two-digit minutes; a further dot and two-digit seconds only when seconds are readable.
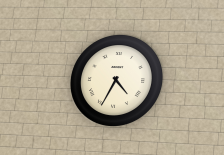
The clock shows 4.34
